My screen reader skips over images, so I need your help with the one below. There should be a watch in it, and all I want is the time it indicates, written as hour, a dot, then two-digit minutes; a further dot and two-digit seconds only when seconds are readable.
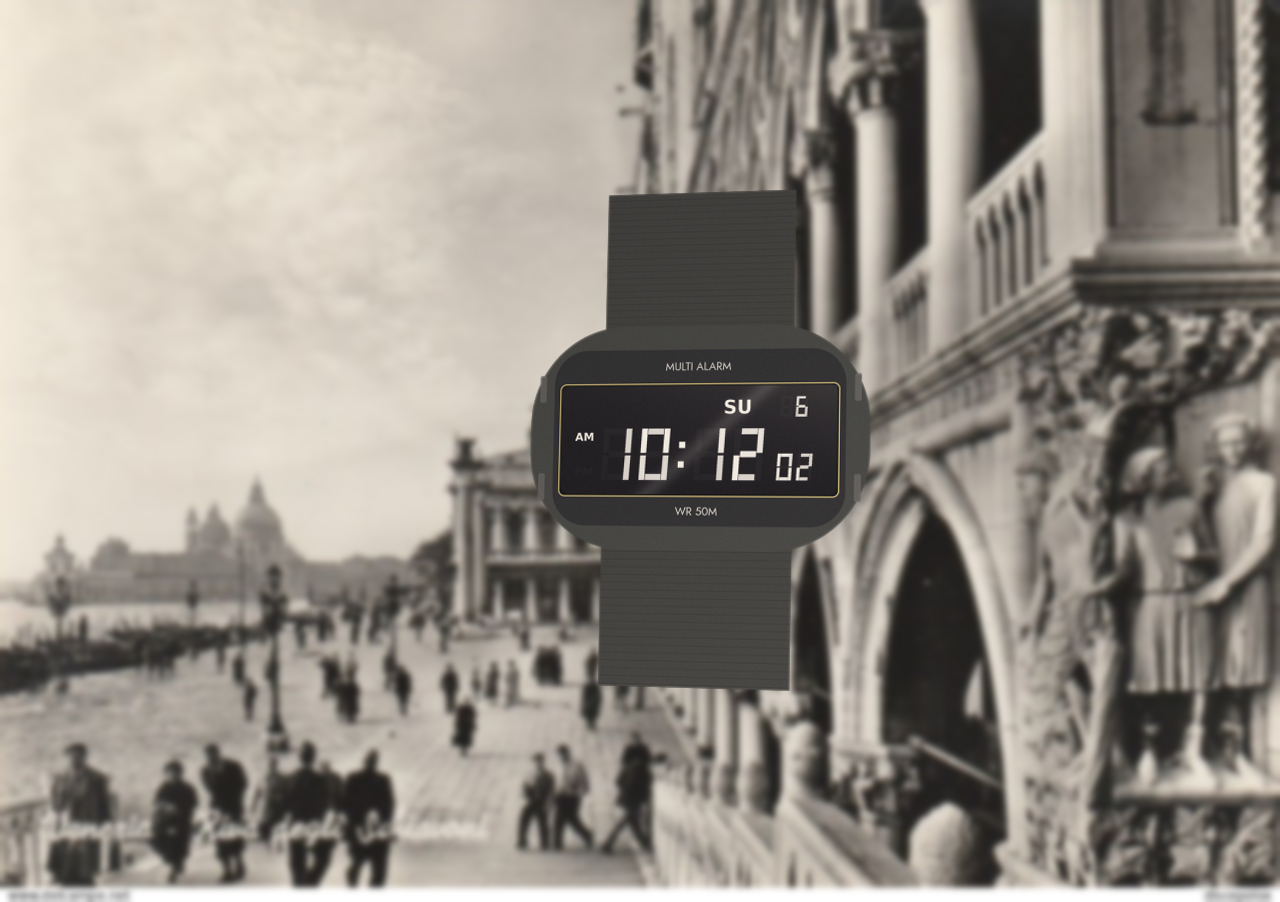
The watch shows 10.12.02
